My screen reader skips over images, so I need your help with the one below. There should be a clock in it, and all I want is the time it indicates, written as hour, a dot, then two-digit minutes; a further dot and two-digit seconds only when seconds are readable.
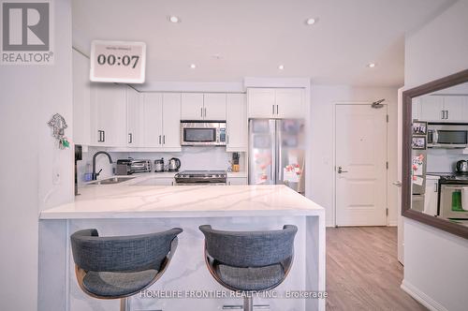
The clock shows 0.07
